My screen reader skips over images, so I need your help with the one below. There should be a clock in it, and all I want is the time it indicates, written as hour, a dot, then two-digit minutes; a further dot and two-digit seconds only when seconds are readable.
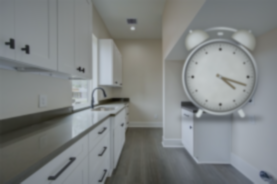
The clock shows 4.18
